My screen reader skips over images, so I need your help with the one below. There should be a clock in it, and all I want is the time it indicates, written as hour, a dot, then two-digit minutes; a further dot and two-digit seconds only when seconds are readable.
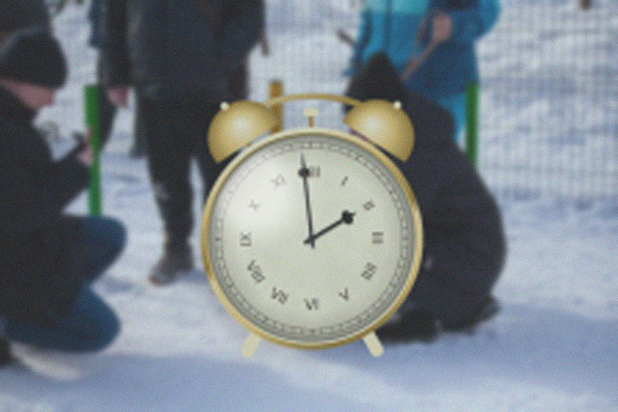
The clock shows 1.59
